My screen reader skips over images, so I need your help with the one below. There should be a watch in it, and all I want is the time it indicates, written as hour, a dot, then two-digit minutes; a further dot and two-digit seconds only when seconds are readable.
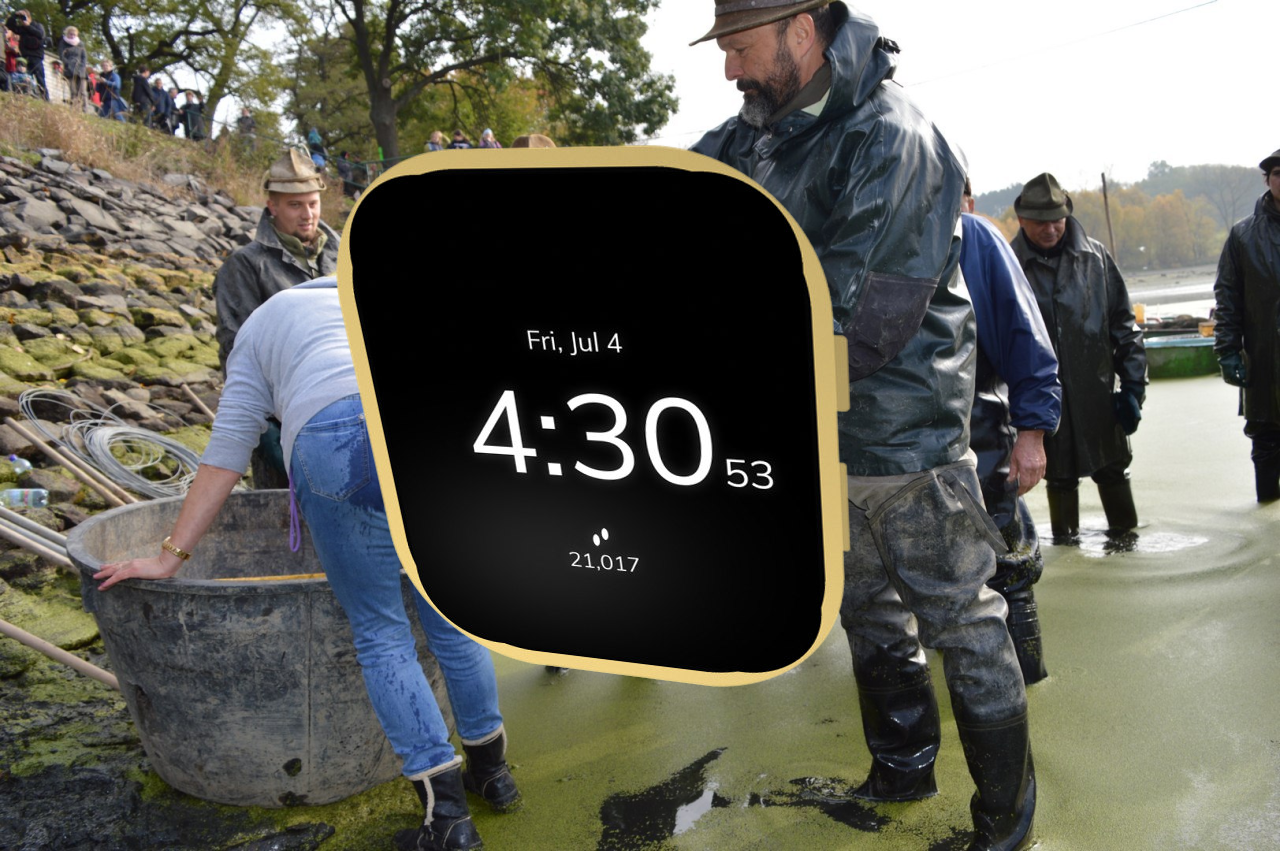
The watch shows 4.30.53
